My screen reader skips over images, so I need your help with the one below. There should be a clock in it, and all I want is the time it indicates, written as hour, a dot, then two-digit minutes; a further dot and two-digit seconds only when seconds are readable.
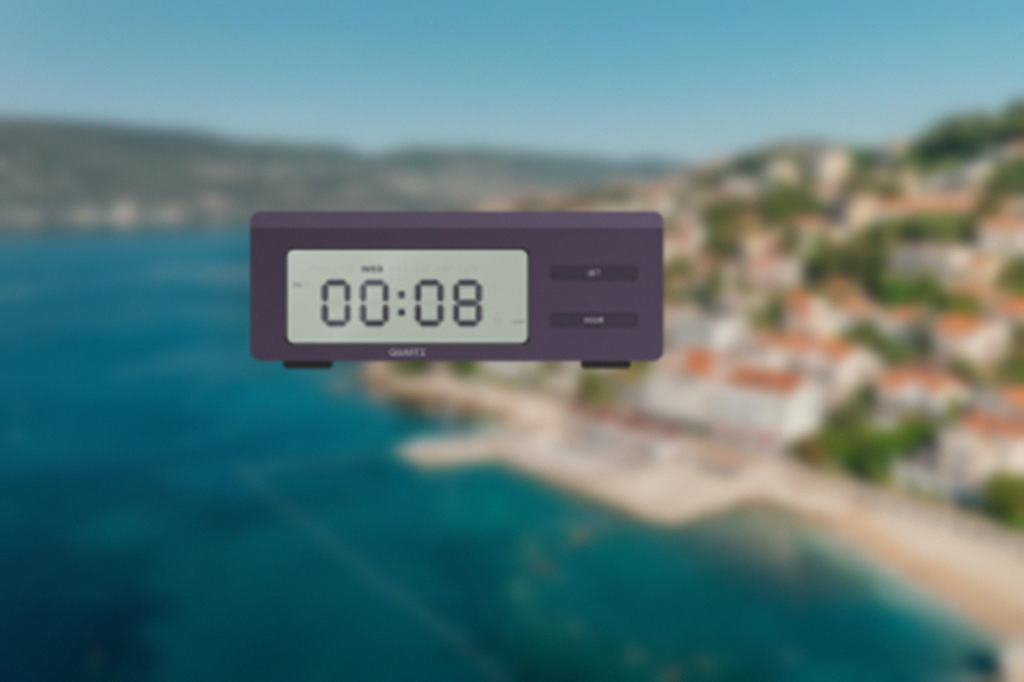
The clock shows 0.08
